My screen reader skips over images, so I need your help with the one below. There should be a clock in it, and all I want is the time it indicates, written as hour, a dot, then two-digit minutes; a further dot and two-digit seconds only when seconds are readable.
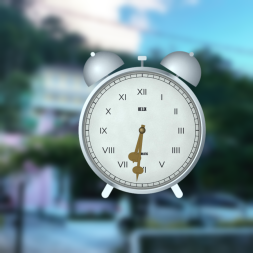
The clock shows 6.31
